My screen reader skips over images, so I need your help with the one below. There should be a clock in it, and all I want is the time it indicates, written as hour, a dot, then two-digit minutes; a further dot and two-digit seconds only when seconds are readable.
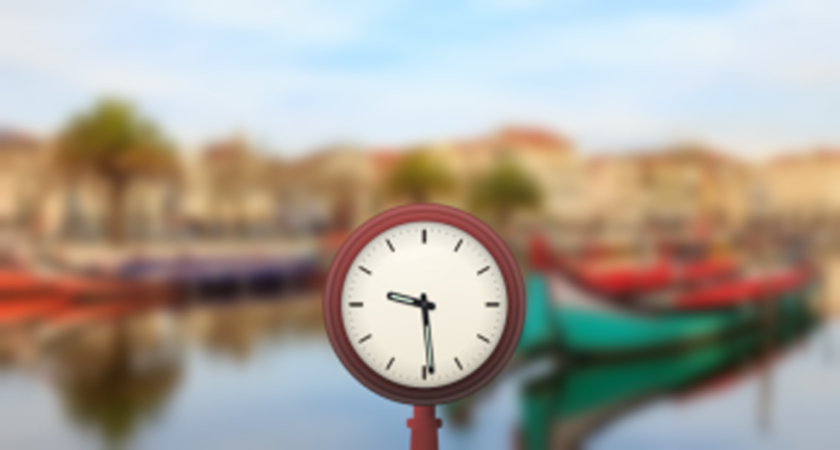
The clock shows 9.29
